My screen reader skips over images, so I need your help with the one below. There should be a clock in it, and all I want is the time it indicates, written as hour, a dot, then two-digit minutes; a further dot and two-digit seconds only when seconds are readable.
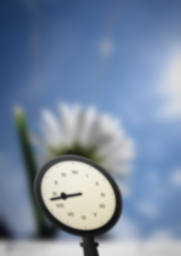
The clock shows 8.43
